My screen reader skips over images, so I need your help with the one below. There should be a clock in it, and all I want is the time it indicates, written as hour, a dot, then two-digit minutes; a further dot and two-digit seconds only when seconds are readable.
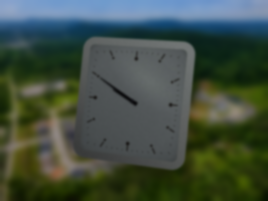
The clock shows 9.50
